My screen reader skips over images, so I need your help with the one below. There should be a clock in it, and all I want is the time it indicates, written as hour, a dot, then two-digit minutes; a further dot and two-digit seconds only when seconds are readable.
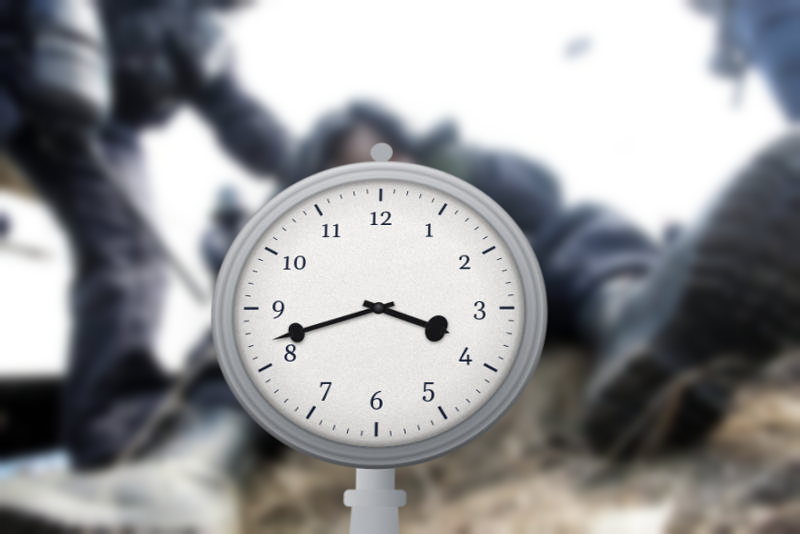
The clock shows 3.42
